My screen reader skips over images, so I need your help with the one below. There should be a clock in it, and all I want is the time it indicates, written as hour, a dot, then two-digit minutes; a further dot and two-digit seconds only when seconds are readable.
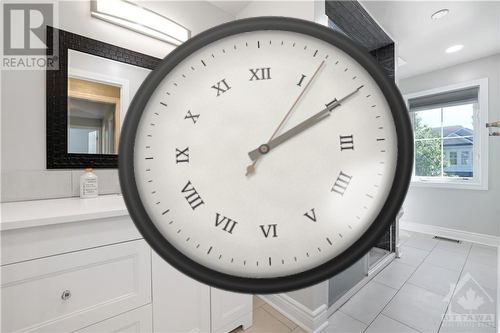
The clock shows 2.10.06
